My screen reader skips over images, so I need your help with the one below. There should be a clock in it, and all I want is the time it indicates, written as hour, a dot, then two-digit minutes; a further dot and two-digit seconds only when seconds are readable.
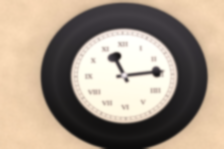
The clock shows 11.14
